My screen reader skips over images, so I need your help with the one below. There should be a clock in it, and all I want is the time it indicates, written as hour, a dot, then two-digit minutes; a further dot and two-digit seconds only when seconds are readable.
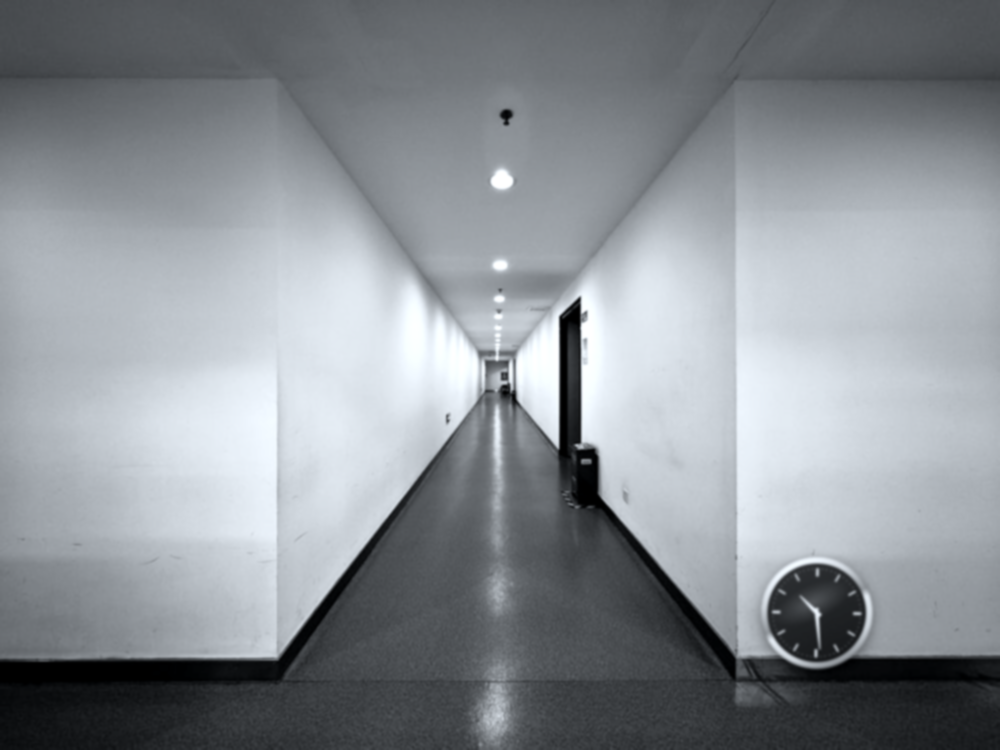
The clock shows 10.29
